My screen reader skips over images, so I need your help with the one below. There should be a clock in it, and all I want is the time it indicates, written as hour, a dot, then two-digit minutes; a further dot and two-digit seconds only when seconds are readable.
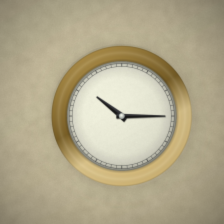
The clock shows 10.15
